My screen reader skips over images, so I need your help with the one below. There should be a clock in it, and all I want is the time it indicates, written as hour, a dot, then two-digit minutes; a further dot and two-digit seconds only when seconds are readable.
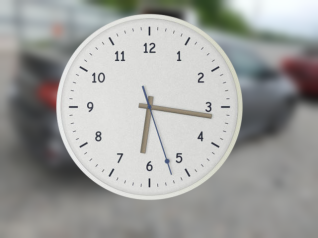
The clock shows 6.16.27
